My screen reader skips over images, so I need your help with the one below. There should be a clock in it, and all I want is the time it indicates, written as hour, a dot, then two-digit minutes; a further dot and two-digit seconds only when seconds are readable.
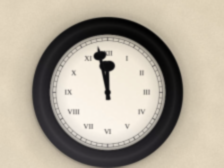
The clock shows 11.58
